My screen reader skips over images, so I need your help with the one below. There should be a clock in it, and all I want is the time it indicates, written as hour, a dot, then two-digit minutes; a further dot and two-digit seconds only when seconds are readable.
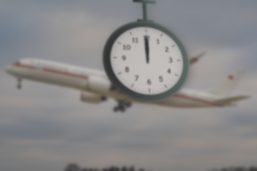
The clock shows 12.00
